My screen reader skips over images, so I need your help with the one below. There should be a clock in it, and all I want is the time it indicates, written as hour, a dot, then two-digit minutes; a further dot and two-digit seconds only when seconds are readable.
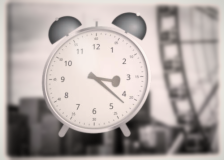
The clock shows 3.22
